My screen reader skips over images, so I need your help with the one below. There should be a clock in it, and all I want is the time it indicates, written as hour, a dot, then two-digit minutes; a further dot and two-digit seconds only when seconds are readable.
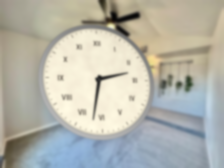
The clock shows 2.32
